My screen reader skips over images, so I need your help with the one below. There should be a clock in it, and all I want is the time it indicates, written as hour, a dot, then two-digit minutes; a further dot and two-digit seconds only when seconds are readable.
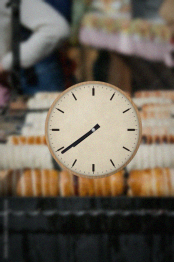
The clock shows 7.39
